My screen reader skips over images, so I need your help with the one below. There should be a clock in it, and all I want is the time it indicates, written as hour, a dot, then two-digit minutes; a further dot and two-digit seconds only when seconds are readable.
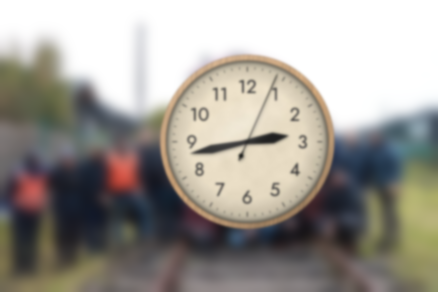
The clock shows 2.43.04
